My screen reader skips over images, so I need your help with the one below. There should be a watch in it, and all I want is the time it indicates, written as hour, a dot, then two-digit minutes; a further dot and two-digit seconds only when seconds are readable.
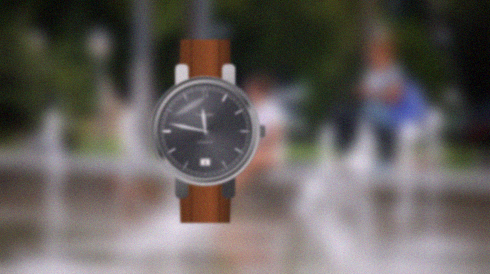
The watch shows 11.47
